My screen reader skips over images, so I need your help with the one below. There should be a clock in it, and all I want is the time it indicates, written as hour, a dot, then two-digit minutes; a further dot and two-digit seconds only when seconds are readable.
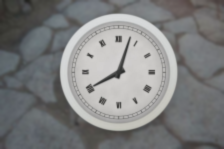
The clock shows 8.03
